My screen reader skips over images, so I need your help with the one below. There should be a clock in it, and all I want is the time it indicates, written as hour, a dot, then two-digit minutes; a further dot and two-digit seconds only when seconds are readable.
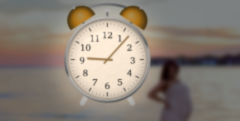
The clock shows 9.07
